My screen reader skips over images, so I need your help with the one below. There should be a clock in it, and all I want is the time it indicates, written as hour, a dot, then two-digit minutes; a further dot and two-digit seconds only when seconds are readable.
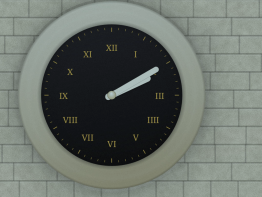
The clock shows 2.10
